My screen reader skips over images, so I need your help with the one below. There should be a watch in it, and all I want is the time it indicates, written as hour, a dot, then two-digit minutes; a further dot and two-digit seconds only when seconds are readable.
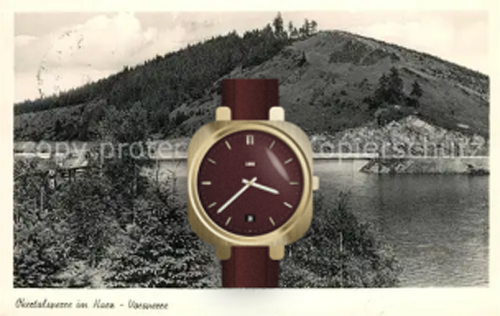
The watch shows 3.38
